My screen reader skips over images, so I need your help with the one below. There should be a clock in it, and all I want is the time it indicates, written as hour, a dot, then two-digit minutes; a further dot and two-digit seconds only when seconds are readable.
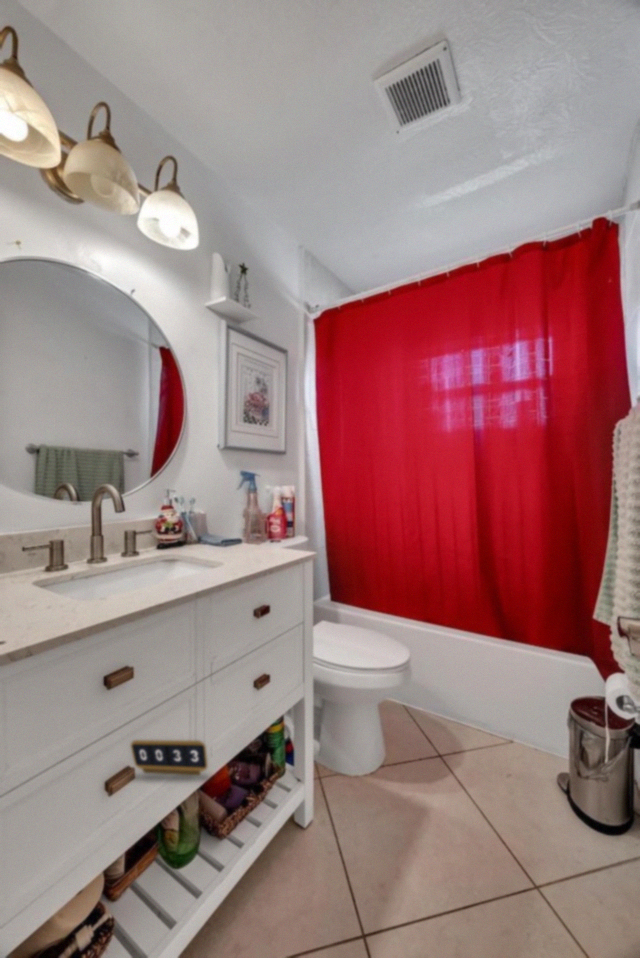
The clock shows 0.33
